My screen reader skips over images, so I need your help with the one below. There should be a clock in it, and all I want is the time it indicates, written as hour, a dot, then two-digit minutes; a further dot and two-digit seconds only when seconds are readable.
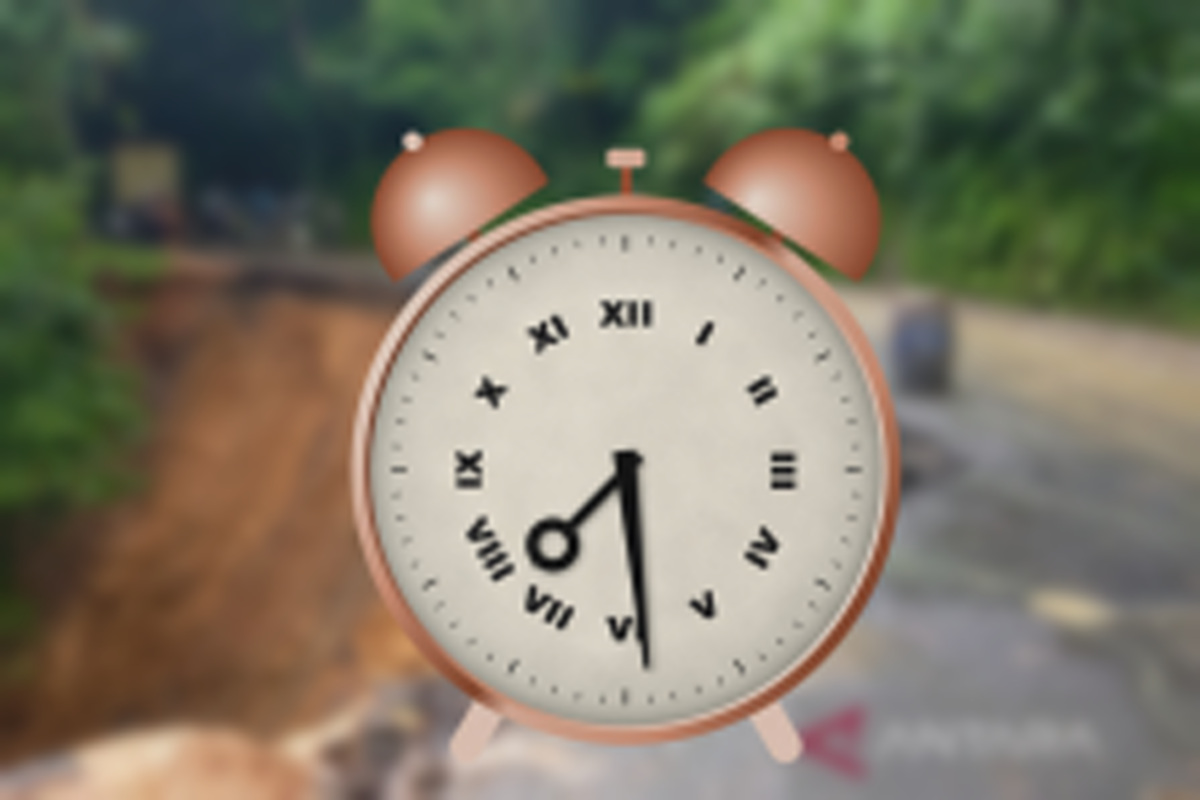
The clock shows 7.29
